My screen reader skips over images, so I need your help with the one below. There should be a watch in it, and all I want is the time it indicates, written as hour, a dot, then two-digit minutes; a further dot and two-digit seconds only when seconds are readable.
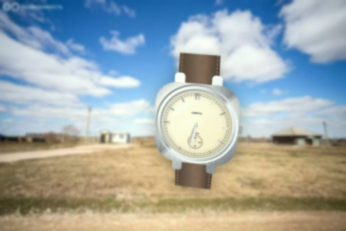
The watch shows 6.32
